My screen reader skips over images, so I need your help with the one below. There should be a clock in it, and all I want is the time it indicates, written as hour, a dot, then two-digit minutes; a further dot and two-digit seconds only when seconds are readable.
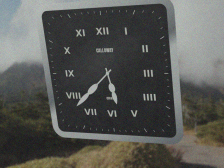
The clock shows 5.38
